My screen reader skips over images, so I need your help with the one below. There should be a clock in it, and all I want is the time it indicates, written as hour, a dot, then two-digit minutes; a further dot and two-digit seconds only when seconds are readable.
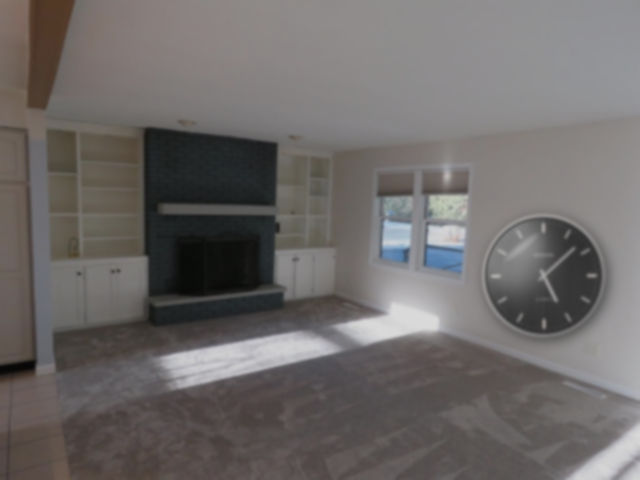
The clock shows 5.08
